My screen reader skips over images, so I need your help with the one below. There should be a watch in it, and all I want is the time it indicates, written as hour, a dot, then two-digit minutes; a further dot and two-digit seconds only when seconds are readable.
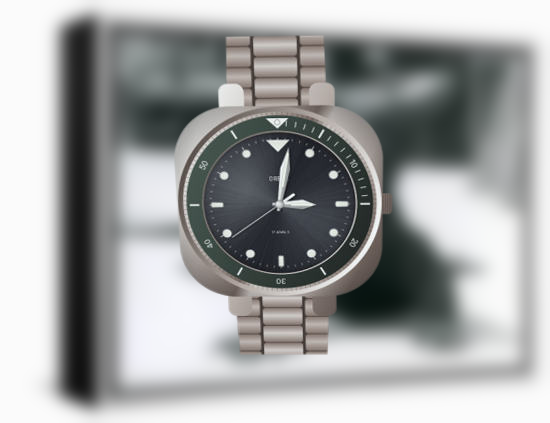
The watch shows 3.01.39
